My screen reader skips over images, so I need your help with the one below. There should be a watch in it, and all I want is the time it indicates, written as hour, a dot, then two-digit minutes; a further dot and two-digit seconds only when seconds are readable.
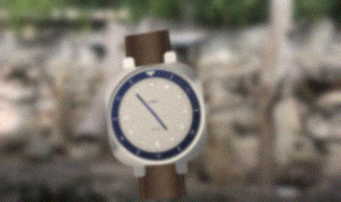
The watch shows 4.54
